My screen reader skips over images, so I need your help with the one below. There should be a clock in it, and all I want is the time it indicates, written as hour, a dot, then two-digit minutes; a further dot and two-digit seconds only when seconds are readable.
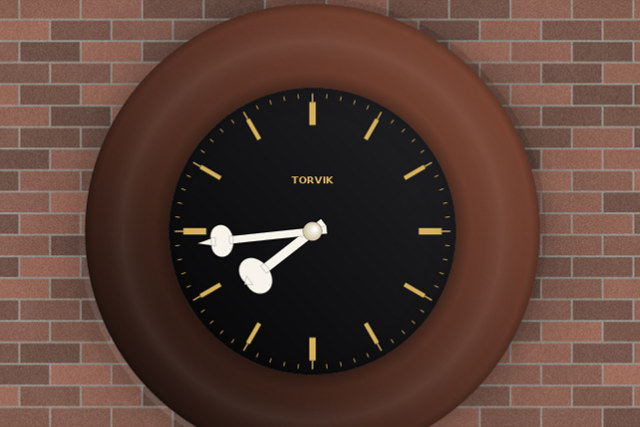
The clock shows 7.44
